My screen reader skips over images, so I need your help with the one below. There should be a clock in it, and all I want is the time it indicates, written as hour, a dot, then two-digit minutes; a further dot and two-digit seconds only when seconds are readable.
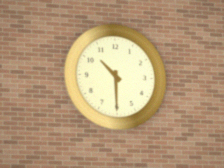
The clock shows 10.30
